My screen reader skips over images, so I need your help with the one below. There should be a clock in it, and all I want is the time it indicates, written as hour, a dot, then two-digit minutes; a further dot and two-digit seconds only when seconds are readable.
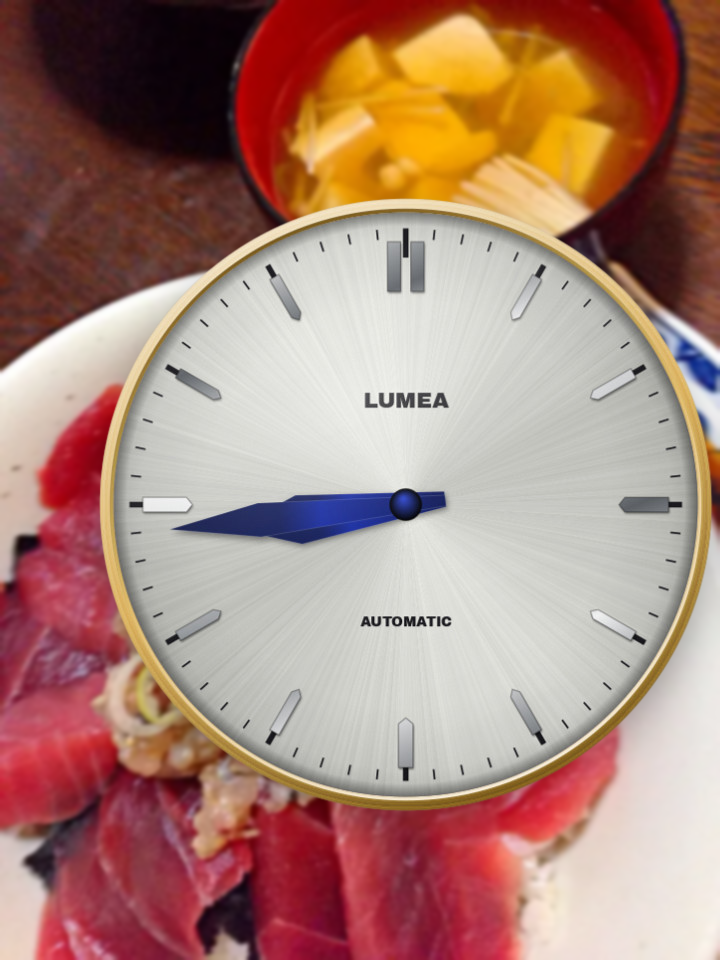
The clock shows 8.44
